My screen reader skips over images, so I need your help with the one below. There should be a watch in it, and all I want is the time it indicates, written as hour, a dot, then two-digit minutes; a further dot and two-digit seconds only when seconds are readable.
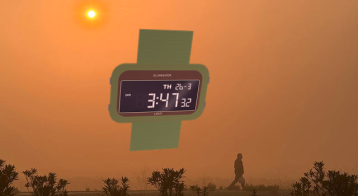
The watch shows 3.47.32
